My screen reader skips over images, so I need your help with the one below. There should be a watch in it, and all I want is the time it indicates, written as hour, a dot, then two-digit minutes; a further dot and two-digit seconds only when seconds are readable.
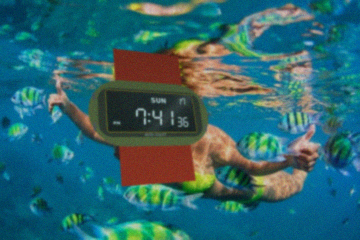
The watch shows 7.41
